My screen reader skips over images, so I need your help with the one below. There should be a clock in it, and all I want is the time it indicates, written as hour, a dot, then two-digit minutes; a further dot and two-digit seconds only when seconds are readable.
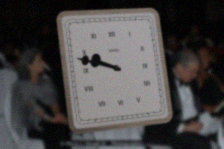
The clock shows 9.48
